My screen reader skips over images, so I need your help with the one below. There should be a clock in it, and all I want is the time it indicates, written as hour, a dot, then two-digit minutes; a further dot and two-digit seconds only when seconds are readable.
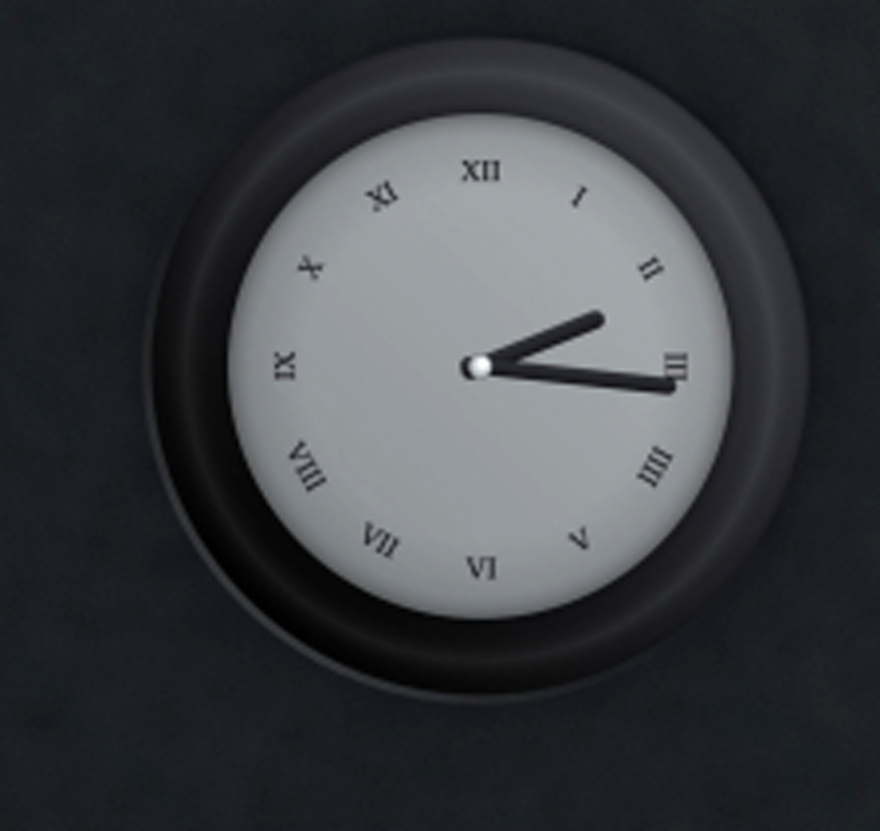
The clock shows 2.16
